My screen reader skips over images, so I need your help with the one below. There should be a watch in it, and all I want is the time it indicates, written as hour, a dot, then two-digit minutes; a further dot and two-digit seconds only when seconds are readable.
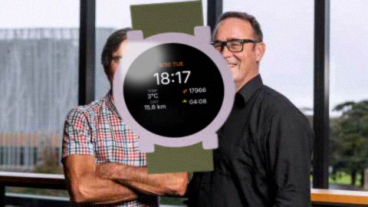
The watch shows 18.17
